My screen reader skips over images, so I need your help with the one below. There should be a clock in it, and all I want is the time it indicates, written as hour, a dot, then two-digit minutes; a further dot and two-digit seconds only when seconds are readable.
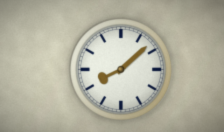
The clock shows 8.08
